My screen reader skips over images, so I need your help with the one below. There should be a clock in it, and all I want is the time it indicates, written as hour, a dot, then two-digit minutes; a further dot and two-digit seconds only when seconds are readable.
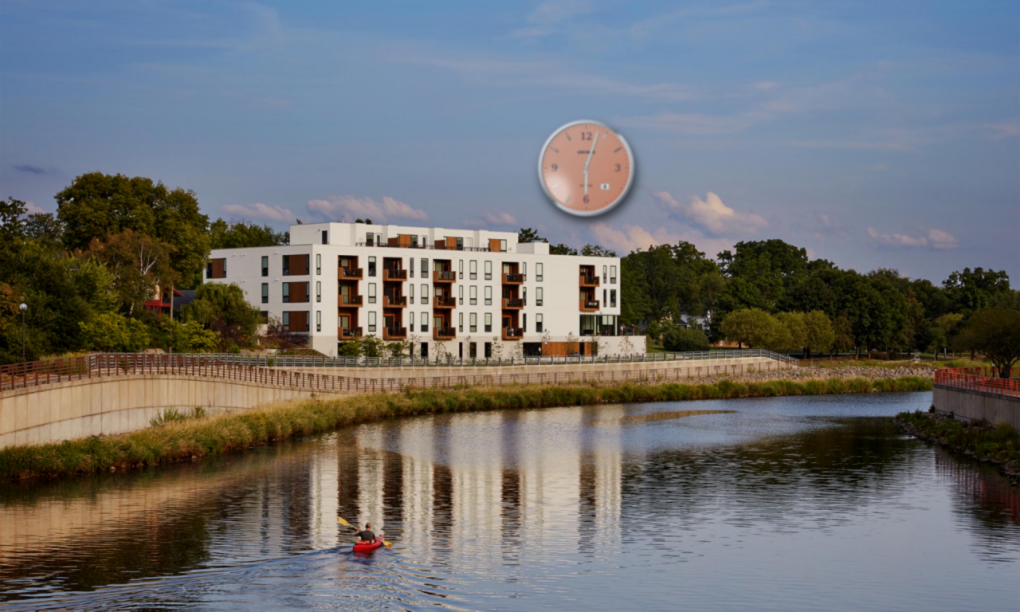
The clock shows 6.03
